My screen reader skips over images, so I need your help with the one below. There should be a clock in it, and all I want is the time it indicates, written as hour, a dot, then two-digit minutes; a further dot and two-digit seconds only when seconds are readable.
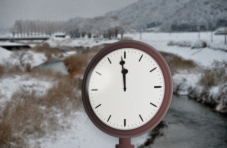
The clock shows 11.59
